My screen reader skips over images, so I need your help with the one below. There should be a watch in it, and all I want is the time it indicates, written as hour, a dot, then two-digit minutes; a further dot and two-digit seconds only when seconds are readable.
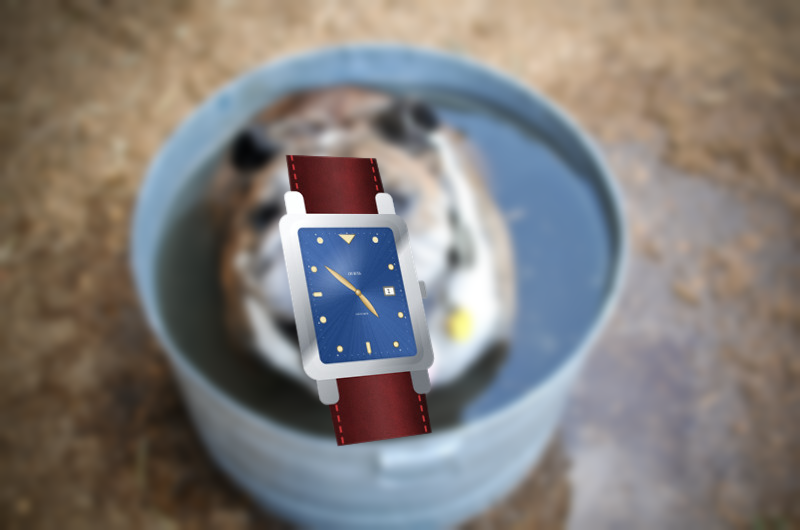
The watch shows 4.52
